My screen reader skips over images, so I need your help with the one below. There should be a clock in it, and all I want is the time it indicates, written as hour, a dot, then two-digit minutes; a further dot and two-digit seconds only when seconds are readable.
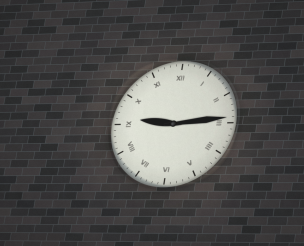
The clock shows 9.14
